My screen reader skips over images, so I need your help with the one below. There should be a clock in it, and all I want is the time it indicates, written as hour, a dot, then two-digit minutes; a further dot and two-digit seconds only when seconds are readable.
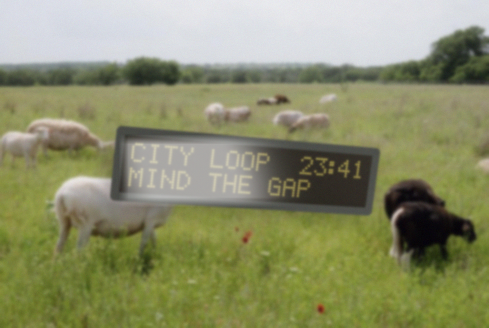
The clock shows 23.41
